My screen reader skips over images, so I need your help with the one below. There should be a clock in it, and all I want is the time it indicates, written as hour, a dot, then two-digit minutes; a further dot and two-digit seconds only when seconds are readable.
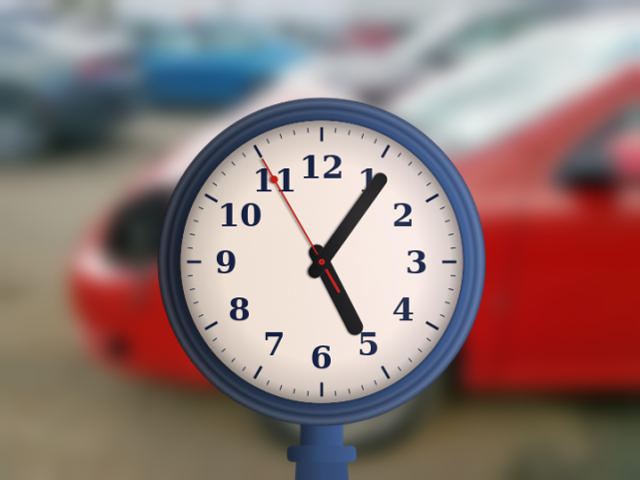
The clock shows 5.05.55
